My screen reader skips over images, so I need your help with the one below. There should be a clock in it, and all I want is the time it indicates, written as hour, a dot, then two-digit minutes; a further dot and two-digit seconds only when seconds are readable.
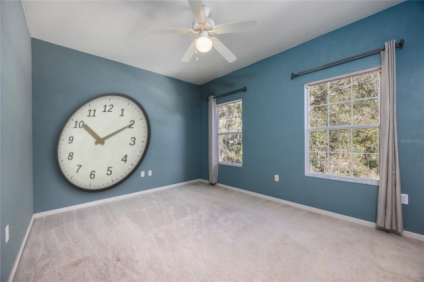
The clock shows 10.10
